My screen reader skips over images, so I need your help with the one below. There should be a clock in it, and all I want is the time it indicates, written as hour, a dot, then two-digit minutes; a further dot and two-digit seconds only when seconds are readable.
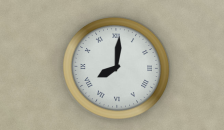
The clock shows 8.01
